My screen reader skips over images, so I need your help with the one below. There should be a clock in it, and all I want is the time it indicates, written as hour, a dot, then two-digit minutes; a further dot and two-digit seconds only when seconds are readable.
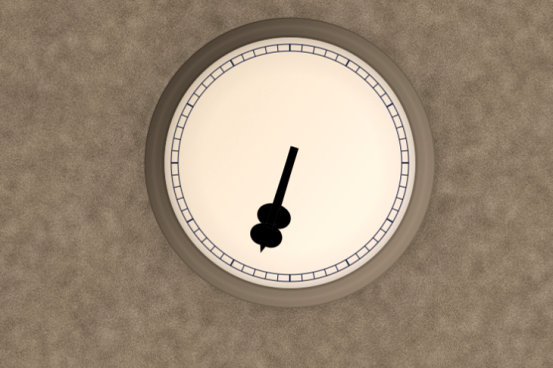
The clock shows 6.33
